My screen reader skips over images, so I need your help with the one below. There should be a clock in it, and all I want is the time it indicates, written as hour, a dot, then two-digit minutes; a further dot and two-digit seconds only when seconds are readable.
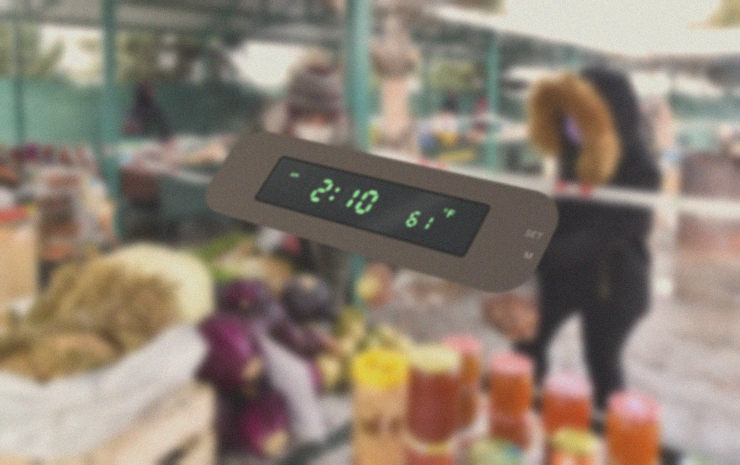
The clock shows 2.10
